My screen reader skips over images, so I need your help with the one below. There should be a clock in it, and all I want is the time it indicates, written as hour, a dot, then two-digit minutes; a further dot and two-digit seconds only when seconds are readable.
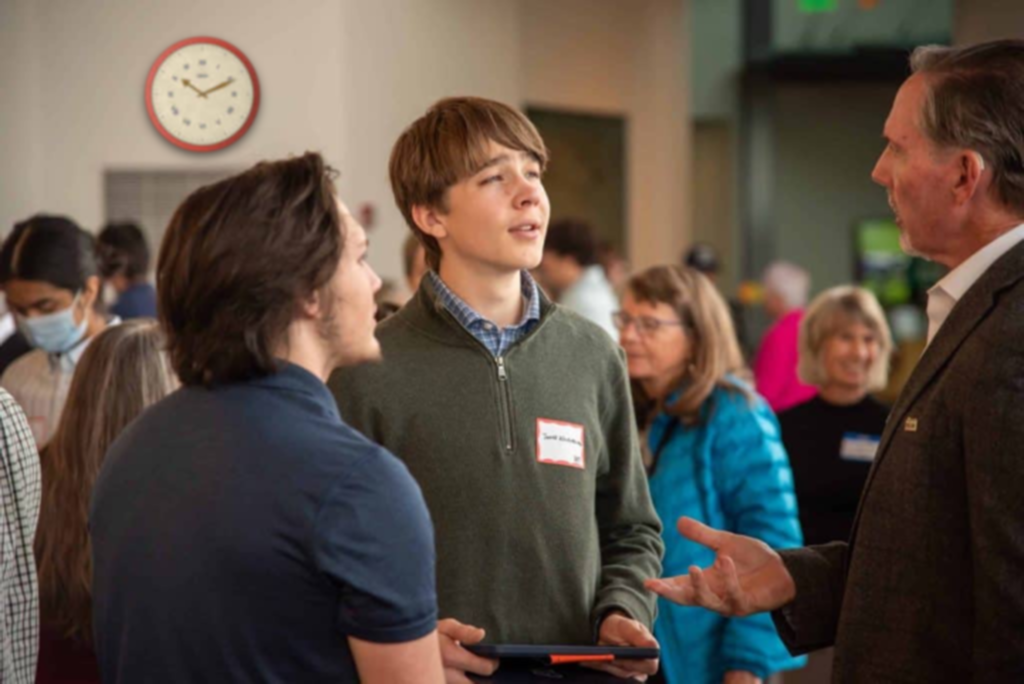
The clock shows 10.11
